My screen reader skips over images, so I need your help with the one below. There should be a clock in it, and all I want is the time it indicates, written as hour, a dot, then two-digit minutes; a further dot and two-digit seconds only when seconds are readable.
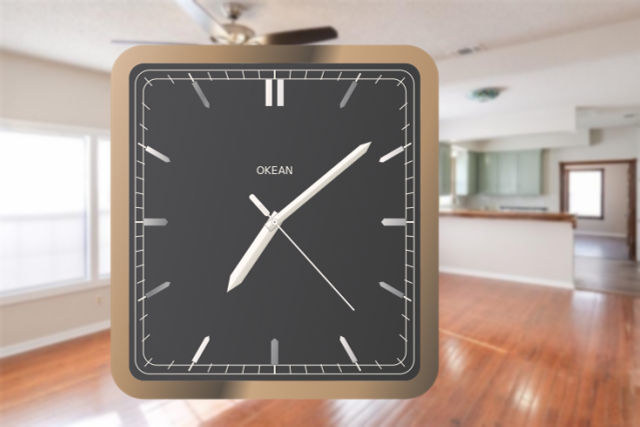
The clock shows 7.08.23
